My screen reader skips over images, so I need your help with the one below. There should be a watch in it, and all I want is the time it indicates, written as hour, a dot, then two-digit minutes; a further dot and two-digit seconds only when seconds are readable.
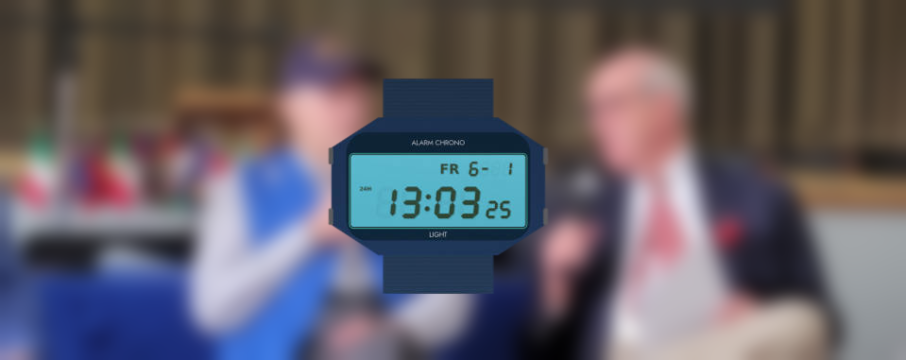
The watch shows 13.03.25
